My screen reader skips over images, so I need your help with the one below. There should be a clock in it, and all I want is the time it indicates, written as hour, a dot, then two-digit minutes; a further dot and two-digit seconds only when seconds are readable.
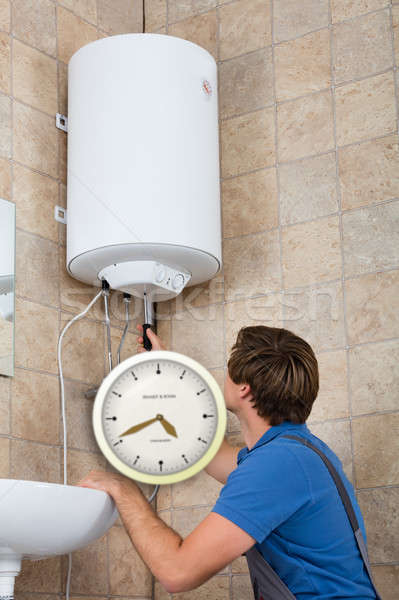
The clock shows 4.41
